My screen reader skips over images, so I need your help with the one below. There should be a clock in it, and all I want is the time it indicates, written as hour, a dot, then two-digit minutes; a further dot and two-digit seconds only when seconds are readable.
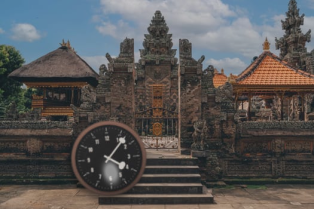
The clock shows 4.07
